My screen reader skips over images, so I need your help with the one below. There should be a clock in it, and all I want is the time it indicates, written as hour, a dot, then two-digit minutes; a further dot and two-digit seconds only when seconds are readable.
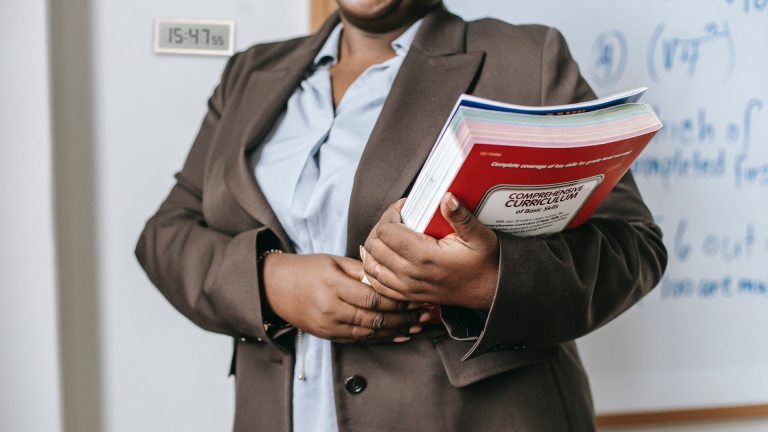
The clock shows 15.47
